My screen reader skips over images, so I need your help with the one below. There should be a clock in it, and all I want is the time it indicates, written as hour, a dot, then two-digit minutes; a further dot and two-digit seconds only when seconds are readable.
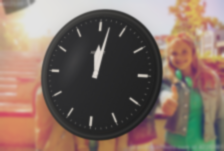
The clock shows 12.02
